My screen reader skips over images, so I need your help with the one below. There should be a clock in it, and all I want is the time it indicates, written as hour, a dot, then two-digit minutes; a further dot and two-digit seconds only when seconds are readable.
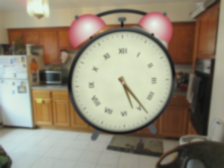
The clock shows 5.24
